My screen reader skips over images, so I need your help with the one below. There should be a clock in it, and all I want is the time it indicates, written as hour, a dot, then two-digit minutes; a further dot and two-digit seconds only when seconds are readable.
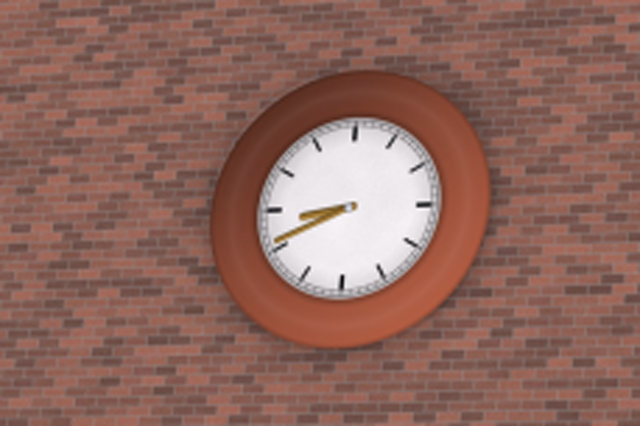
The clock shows 8.41
